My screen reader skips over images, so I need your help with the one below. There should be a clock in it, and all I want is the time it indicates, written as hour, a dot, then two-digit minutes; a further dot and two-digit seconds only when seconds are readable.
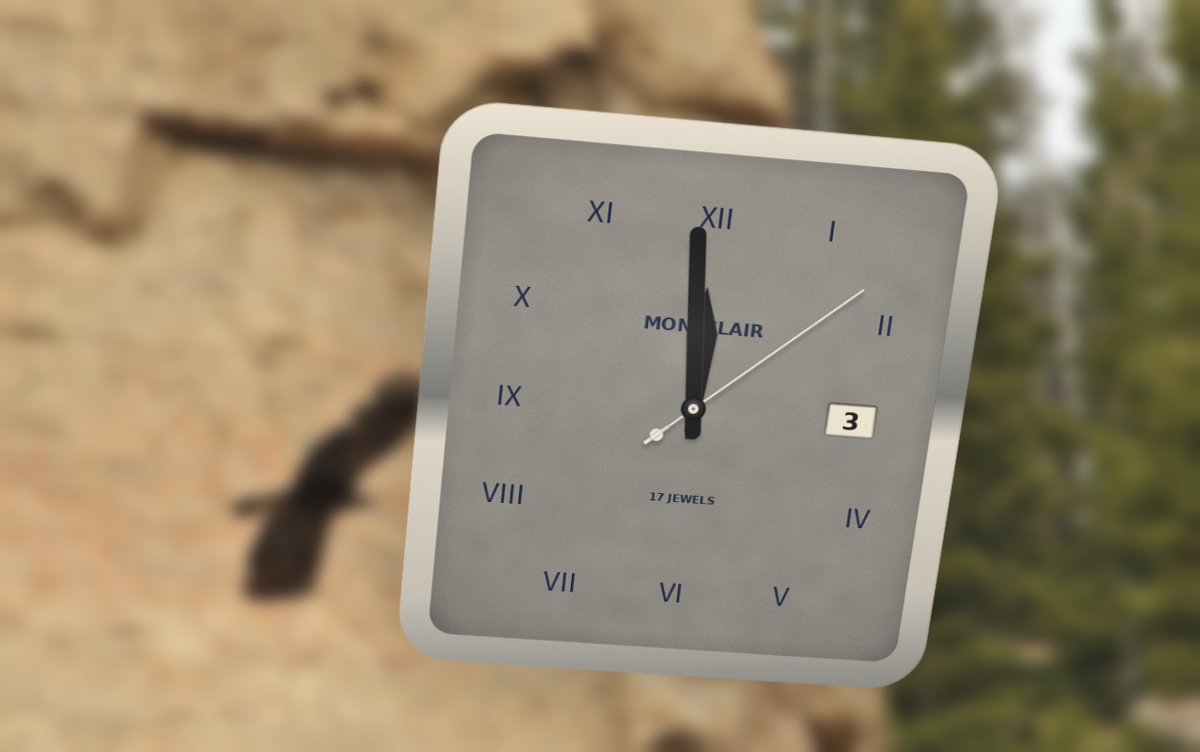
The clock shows 11.59.08
